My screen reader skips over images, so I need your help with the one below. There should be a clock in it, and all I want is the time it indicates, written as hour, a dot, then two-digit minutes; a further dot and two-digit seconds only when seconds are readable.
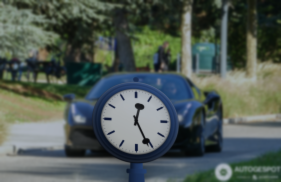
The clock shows 12.26
